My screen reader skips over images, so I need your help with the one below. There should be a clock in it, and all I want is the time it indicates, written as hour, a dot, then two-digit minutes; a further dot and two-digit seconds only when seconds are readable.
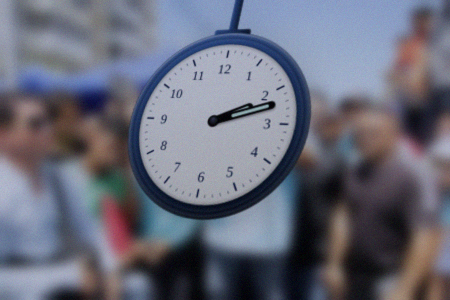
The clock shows 2.12
